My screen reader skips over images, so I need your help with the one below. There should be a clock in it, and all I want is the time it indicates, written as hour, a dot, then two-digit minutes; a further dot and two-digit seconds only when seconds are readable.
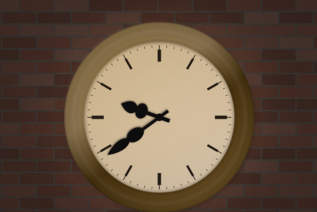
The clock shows 9.39
